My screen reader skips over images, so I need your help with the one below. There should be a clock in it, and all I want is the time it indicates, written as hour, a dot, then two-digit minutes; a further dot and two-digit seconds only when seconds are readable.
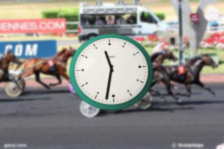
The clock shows 11.32
